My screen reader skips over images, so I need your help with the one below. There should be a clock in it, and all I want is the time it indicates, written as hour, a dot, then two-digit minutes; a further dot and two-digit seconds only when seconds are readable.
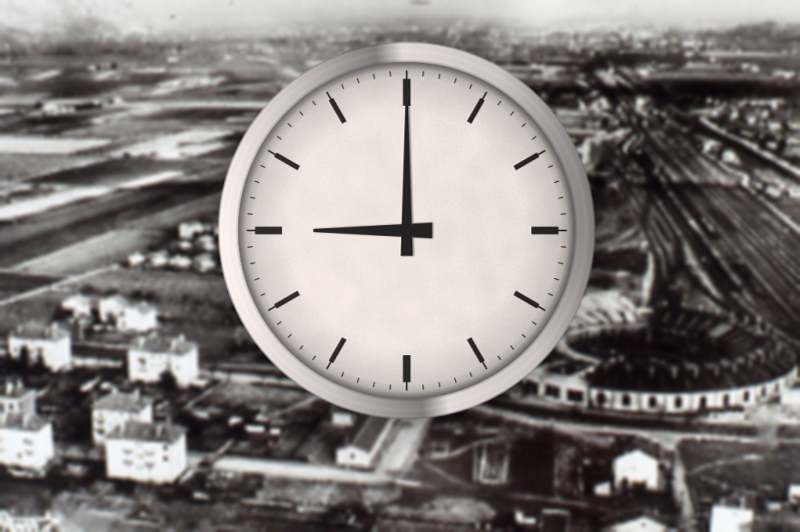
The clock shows 9.00
